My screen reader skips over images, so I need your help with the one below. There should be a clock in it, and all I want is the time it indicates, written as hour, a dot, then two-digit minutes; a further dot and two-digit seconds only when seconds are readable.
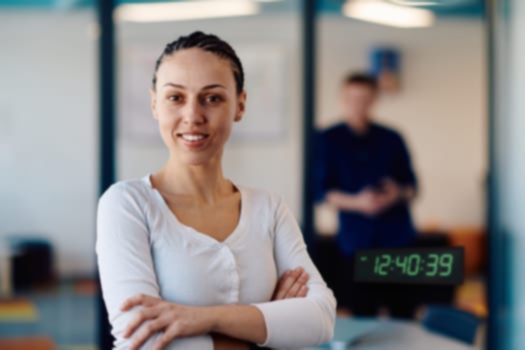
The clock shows 12.40.39
